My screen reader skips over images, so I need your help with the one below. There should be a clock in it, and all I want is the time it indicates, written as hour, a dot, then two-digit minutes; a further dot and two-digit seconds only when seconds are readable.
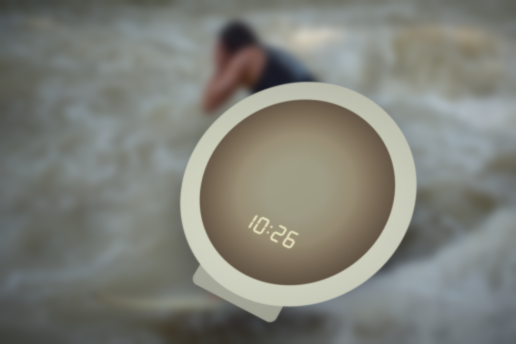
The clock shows 10.26
